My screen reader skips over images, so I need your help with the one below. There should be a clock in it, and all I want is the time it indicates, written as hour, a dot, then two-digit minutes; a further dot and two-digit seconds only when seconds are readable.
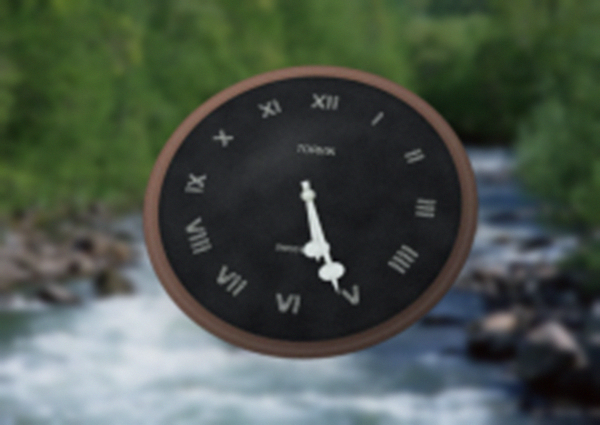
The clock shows 5.26
